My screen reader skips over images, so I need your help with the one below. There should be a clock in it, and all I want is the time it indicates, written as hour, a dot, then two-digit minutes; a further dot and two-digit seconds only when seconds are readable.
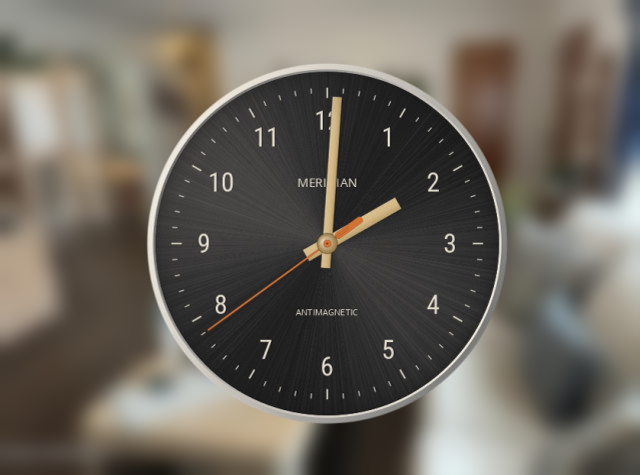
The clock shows 2.00.39
